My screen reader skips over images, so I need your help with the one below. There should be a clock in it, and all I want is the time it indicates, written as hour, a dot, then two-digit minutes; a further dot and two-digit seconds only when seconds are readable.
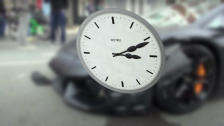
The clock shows 3.11
